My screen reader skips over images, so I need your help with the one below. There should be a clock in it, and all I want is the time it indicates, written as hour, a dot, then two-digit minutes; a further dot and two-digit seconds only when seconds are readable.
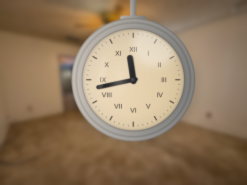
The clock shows 11.43
